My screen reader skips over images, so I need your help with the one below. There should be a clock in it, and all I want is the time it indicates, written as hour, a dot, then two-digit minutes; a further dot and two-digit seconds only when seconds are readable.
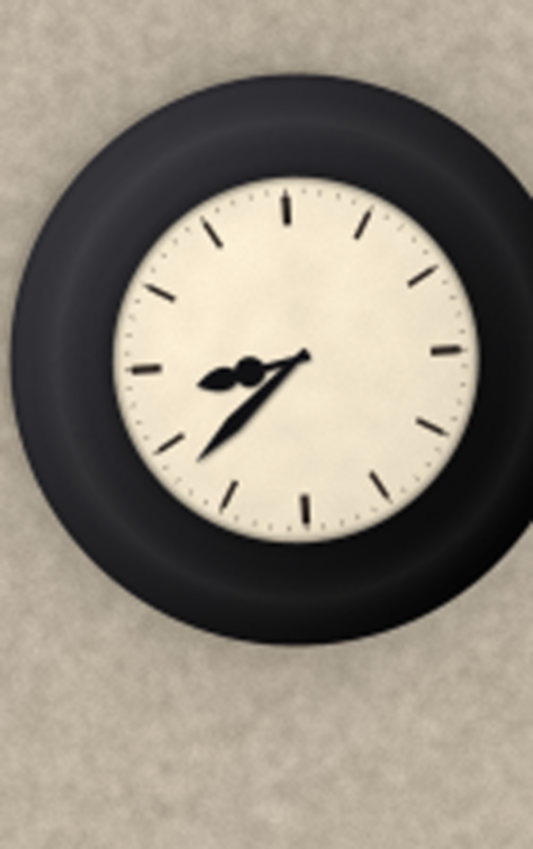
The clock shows 8.38
